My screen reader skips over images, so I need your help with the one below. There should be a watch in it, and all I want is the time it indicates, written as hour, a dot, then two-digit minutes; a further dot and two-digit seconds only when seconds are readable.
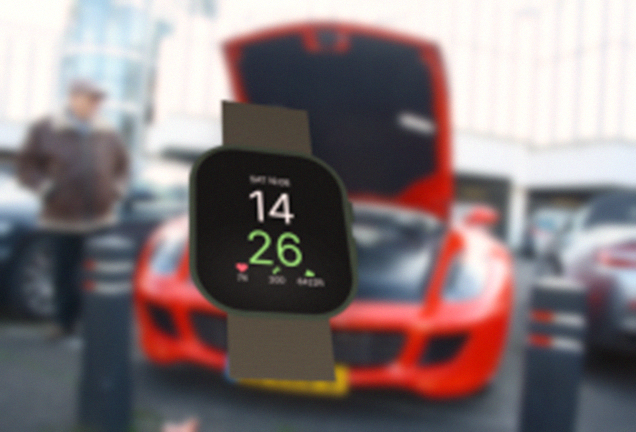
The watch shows 14.26
